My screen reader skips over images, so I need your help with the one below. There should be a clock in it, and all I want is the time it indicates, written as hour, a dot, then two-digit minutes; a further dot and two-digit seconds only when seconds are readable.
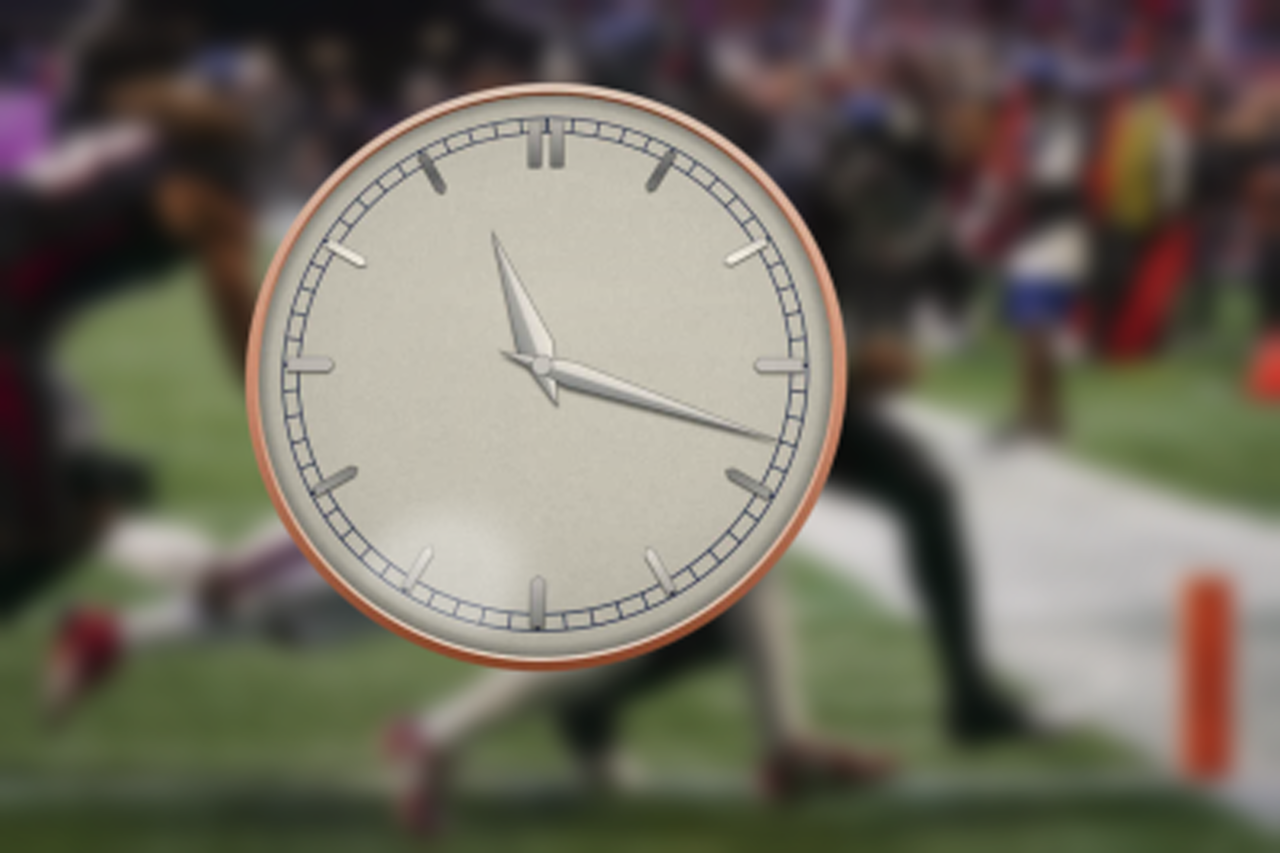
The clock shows 11.18
